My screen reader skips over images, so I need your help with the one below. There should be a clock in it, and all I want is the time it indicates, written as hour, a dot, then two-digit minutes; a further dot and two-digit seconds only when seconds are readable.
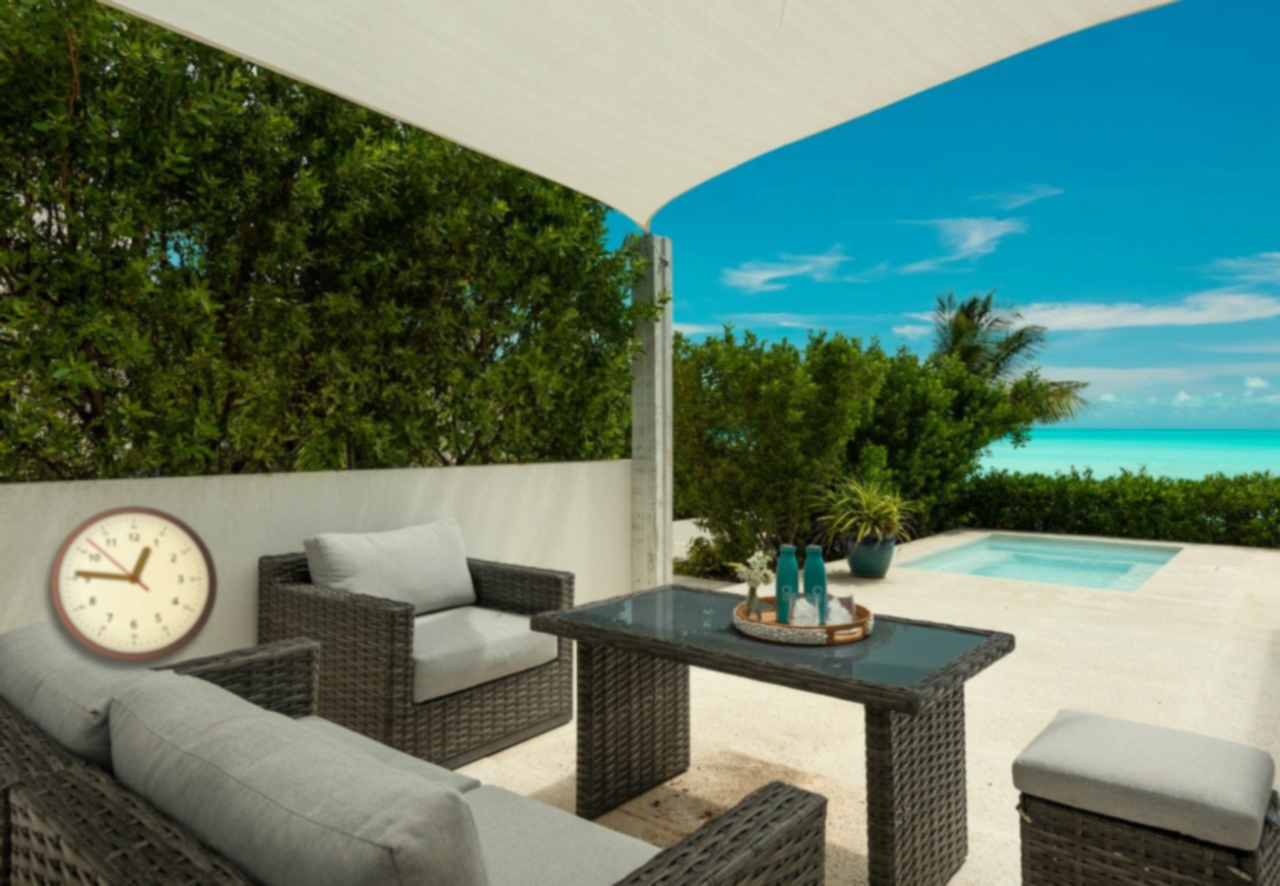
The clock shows 12.45.52
